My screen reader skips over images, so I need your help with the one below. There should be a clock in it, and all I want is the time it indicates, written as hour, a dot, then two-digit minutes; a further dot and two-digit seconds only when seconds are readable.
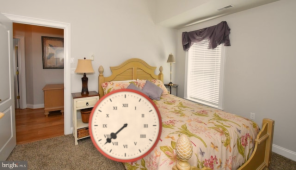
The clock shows 7.38
